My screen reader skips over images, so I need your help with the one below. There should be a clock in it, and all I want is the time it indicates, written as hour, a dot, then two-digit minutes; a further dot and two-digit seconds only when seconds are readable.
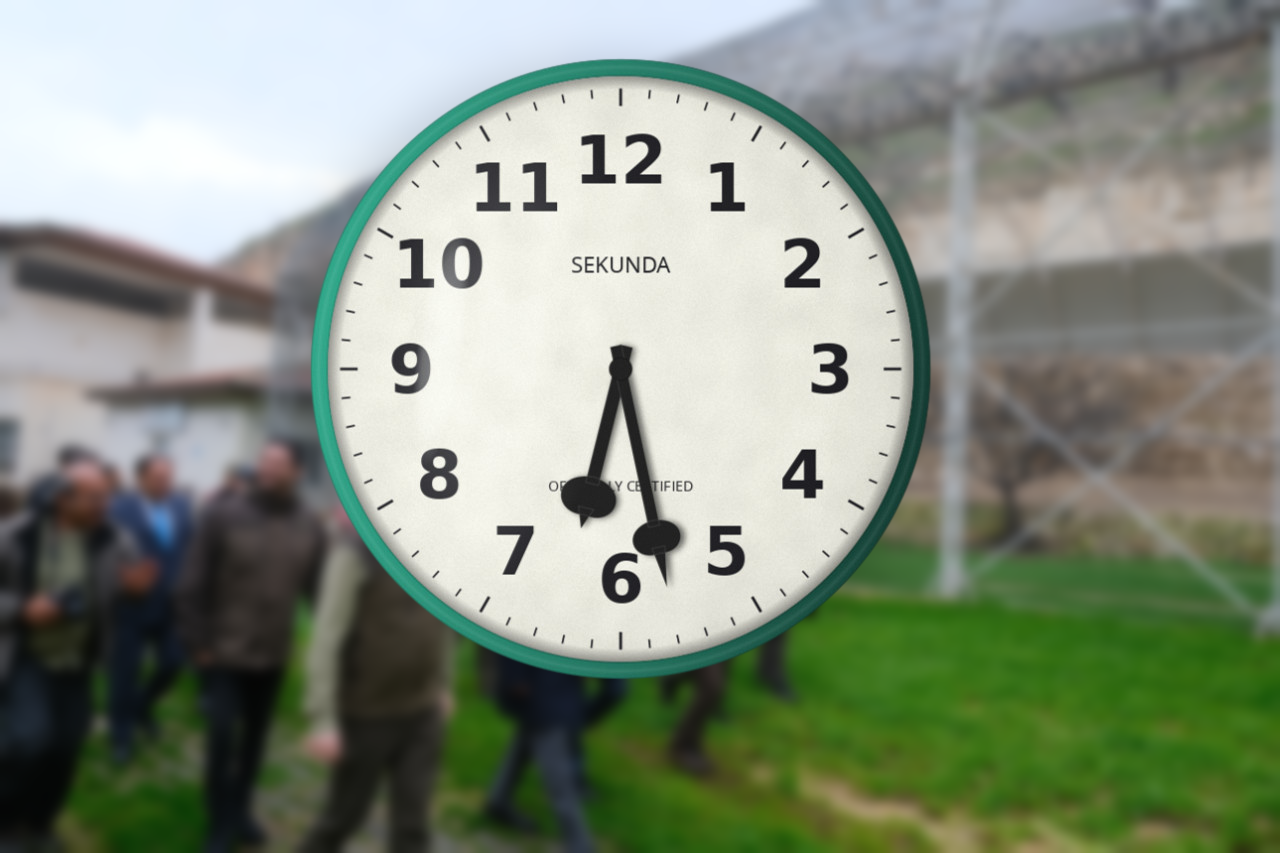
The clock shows 6.28
